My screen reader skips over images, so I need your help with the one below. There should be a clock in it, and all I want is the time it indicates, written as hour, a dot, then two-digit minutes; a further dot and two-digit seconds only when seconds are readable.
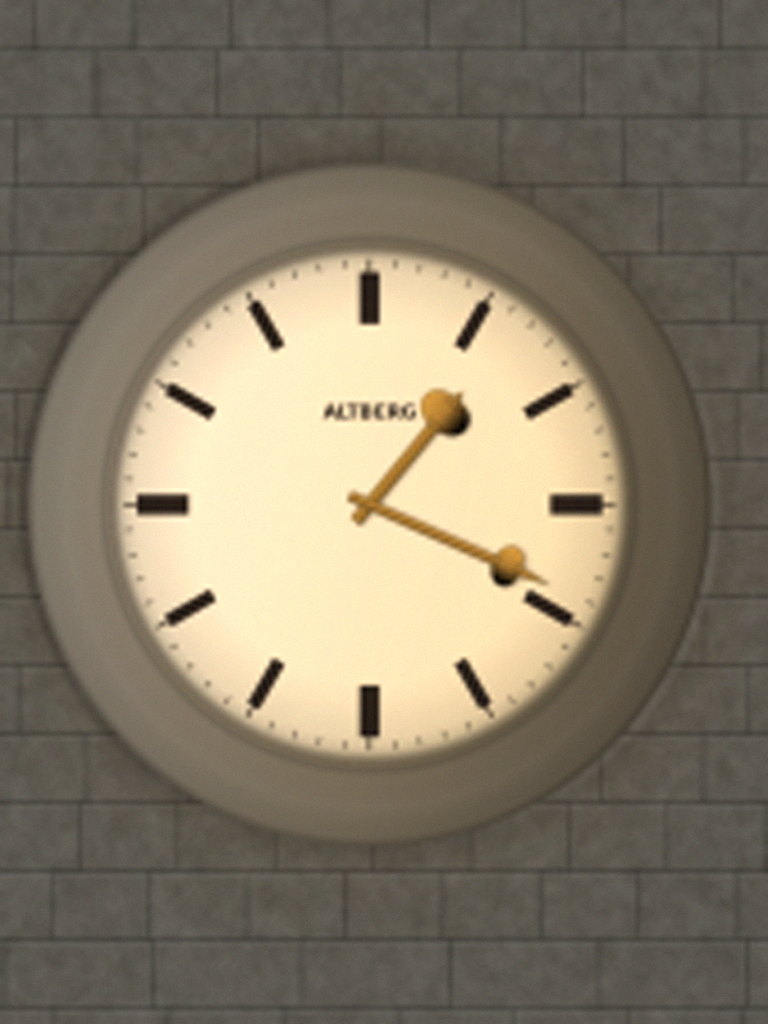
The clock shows 1.19
